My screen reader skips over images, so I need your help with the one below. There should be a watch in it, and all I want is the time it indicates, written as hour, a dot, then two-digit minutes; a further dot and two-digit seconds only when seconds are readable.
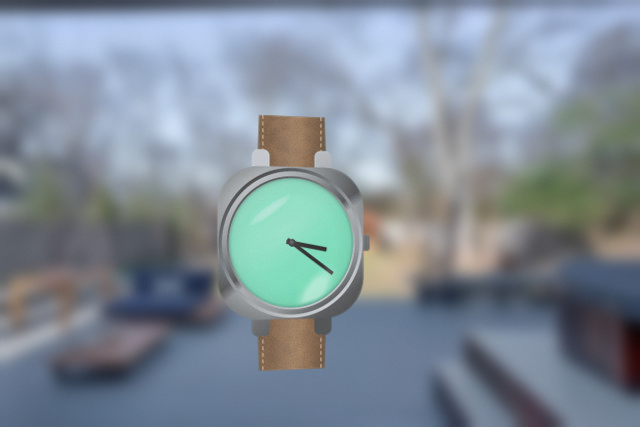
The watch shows 3.21
